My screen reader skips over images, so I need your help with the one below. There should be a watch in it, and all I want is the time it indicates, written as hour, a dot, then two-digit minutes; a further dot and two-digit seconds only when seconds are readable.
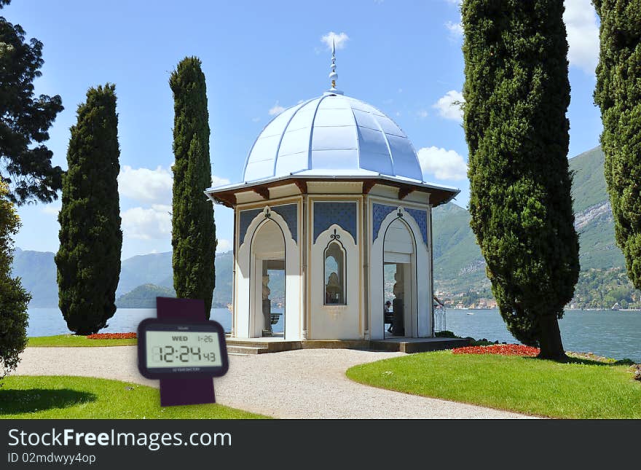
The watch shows 12.24.43
